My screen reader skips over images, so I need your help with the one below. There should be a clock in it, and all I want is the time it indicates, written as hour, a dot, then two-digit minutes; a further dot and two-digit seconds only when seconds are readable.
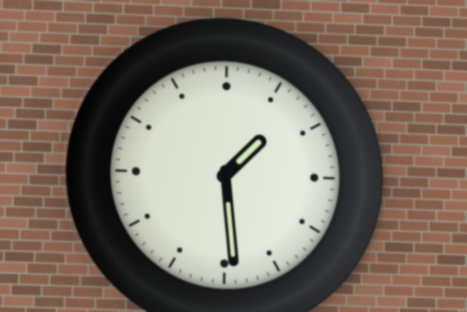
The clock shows 1.29
